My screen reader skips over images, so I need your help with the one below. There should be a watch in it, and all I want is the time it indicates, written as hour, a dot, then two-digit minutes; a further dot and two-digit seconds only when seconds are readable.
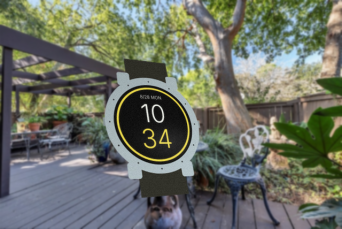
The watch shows 10.34
